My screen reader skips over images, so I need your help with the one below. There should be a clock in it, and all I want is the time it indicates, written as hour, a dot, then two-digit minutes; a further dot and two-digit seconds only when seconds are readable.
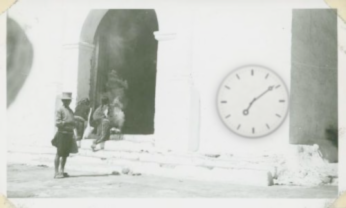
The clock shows 7.09
